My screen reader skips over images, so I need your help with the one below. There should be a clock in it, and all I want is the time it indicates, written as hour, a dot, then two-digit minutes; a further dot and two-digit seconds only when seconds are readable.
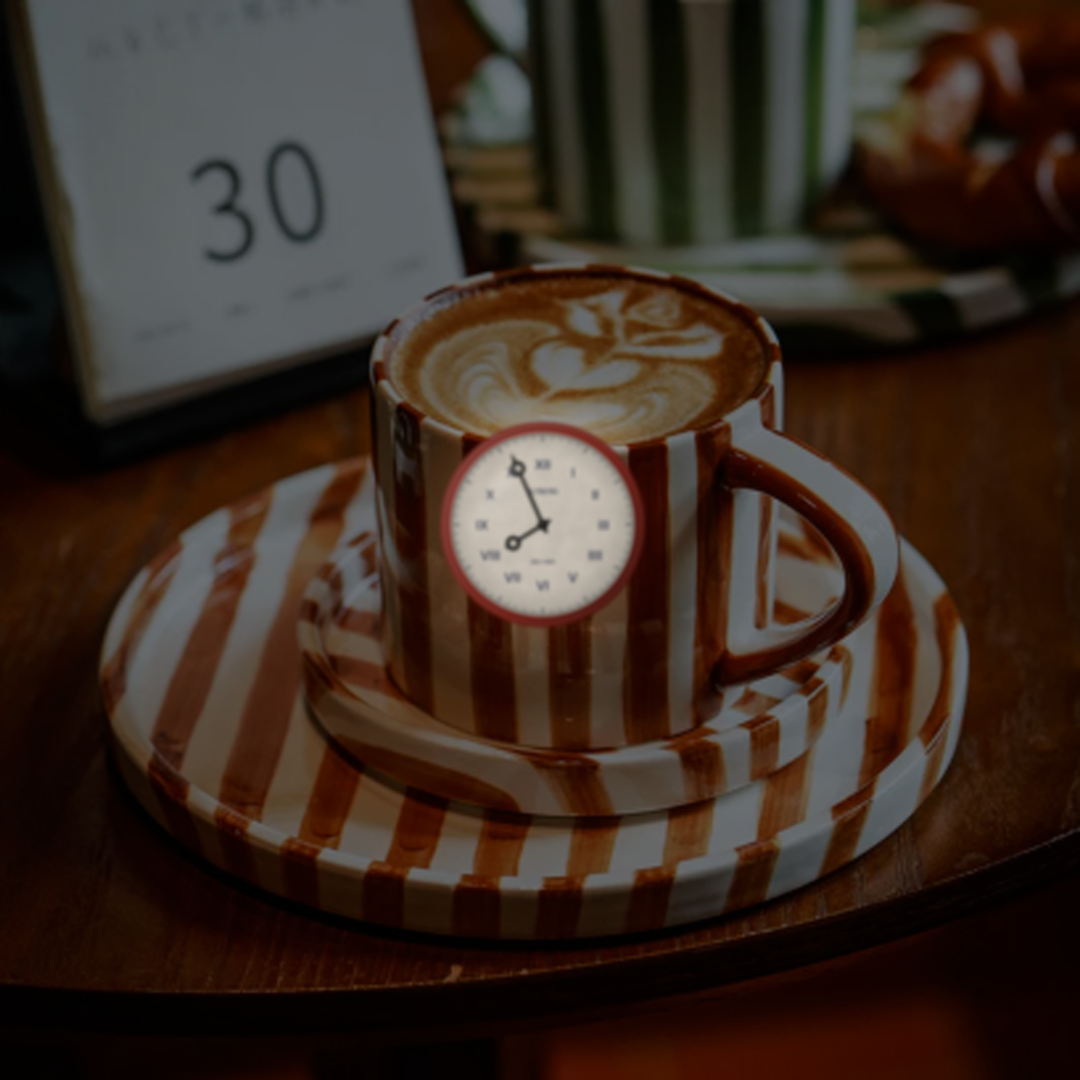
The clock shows 7.56
